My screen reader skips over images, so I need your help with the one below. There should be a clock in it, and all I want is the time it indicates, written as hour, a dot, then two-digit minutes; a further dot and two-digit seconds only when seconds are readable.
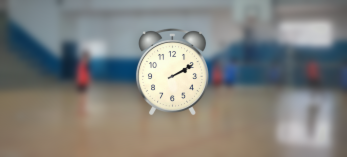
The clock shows 2.10
